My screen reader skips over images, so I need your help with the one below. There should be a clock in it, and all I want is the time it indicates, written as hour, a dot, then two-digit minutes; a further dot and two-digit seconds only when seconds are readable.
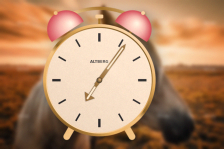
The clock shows 7.06
